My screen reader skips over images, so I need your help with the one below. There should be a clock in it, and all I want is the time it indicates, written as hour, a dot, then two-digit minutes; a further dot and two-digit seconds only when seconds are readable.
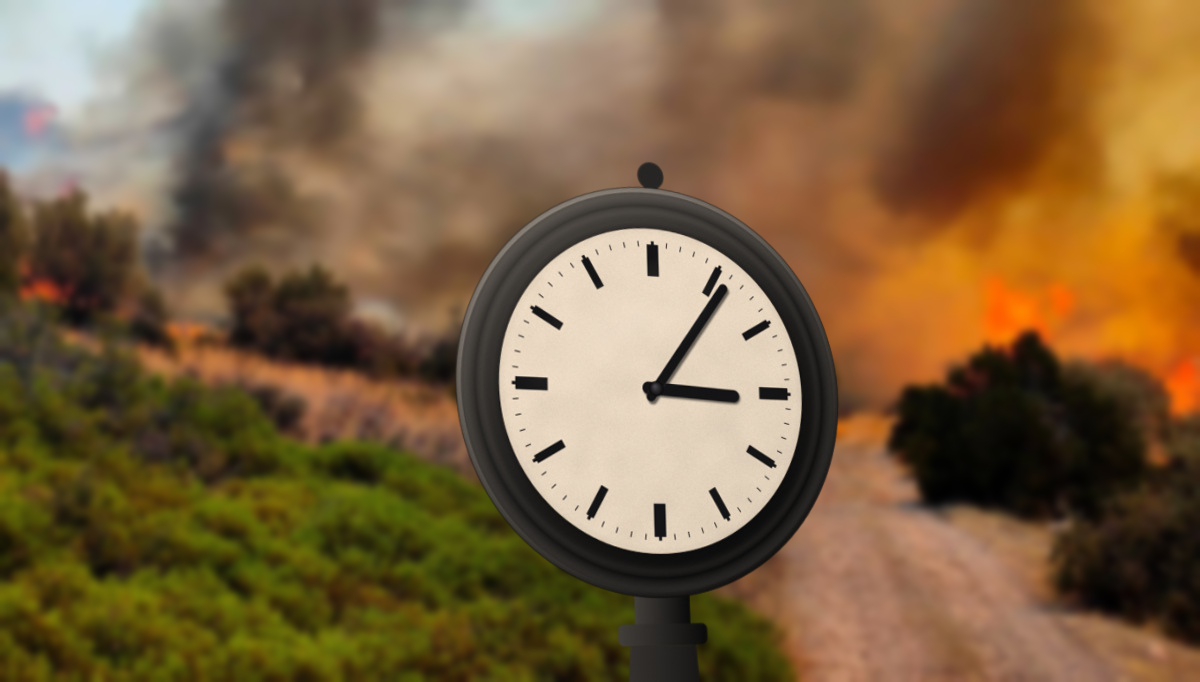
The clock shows 3.06
